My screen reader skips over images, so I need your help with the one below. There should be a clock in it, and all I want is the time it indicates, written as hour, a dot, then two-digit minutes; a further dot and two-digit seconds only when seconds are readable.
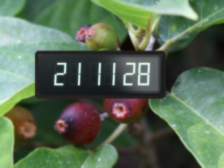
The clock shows 21.11.28
